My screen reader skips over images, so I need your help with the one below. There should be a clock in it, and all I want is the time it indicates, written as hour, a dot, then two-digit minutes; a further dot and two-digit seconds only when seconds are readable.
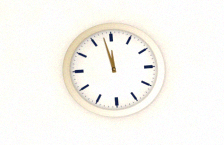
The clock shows 11.58
